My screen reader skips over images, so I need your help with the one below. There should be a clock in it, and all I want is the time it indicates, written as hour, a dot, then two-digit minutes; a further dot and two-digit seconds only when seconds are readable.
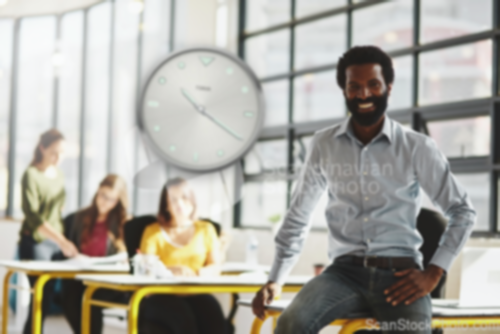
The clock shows 10.20
